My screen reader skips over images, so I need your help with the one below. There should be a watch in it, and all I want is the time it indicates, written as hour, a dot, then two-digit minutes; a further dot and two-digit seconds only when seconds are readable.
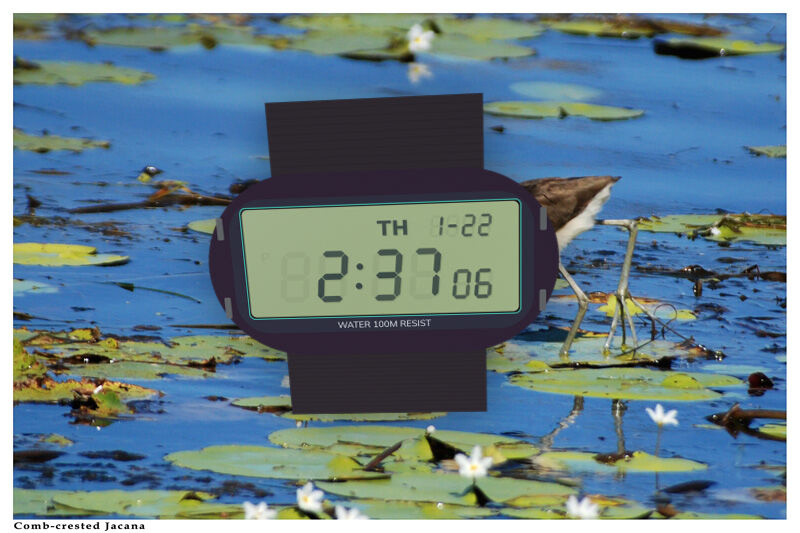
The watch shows 2.37.06
